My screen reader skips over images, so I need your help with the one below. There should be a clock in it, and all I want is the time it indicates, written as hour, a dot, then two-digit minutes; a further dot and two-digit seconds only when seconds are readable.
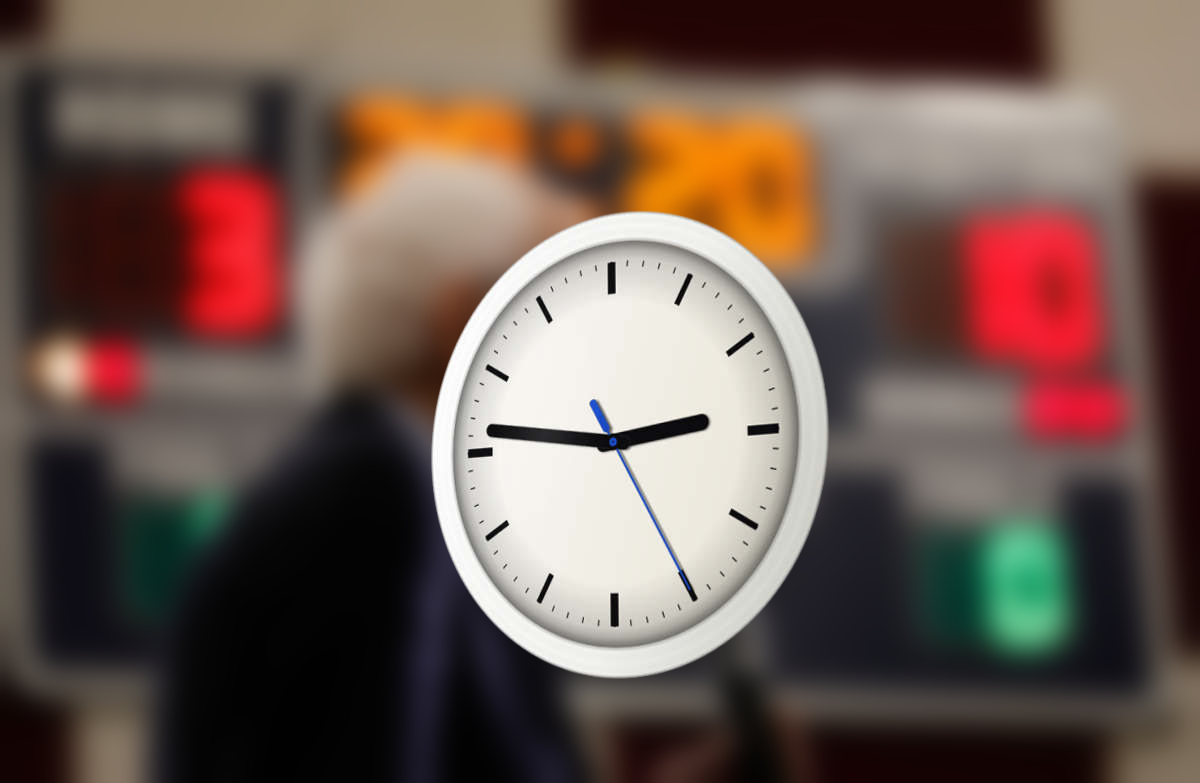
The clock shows 2.46.25
